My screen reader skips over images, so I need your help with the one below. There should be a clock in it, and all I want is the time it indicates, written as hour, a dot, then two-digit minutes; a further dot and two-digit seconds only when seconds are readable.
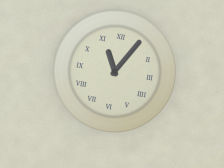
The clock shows 11.05
